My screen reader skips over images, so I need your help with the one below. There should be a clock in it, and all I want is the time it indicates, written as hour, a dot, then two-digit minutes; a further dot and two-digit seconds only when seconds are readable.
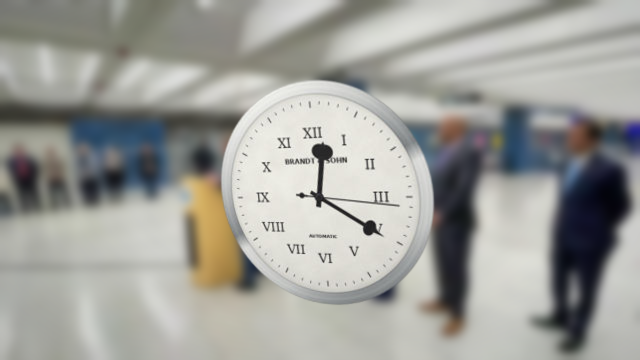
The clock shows 12.20.16
